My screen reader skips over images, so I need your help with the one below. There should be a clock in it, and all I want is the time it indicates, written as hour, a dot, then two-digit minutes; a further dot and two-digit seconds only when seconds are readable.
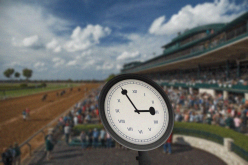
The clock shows 2.55
